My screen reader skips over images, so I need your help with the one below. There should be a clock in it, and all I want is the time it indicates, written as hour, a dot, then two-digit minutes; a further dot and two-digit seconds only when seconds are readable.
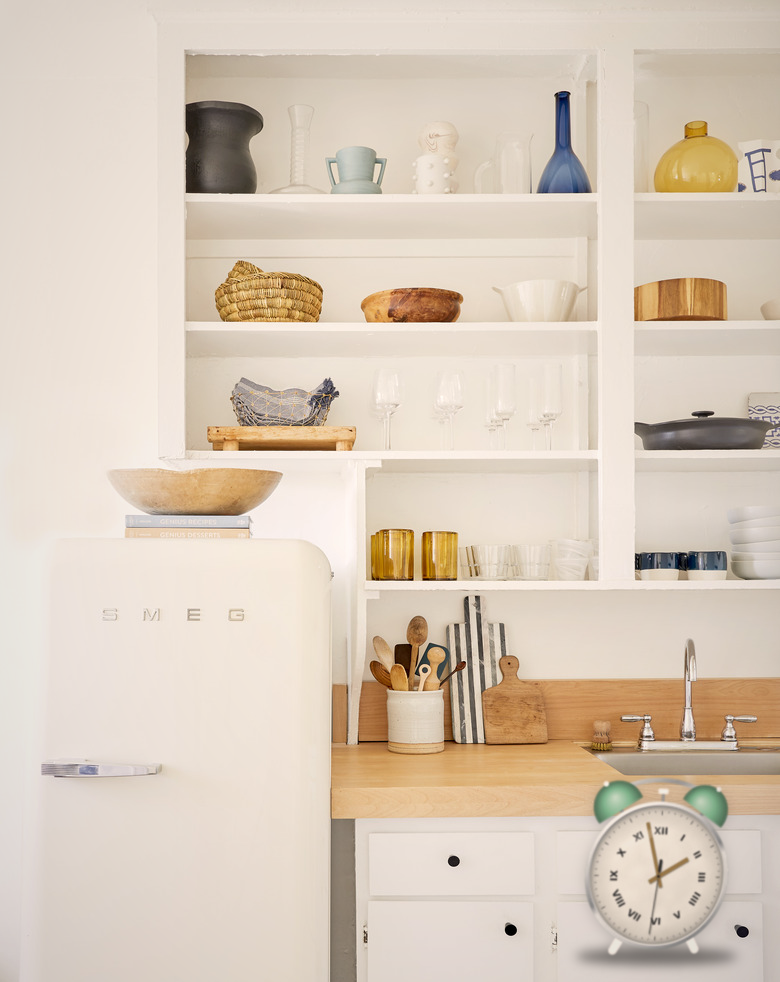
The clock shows 1.57.31
